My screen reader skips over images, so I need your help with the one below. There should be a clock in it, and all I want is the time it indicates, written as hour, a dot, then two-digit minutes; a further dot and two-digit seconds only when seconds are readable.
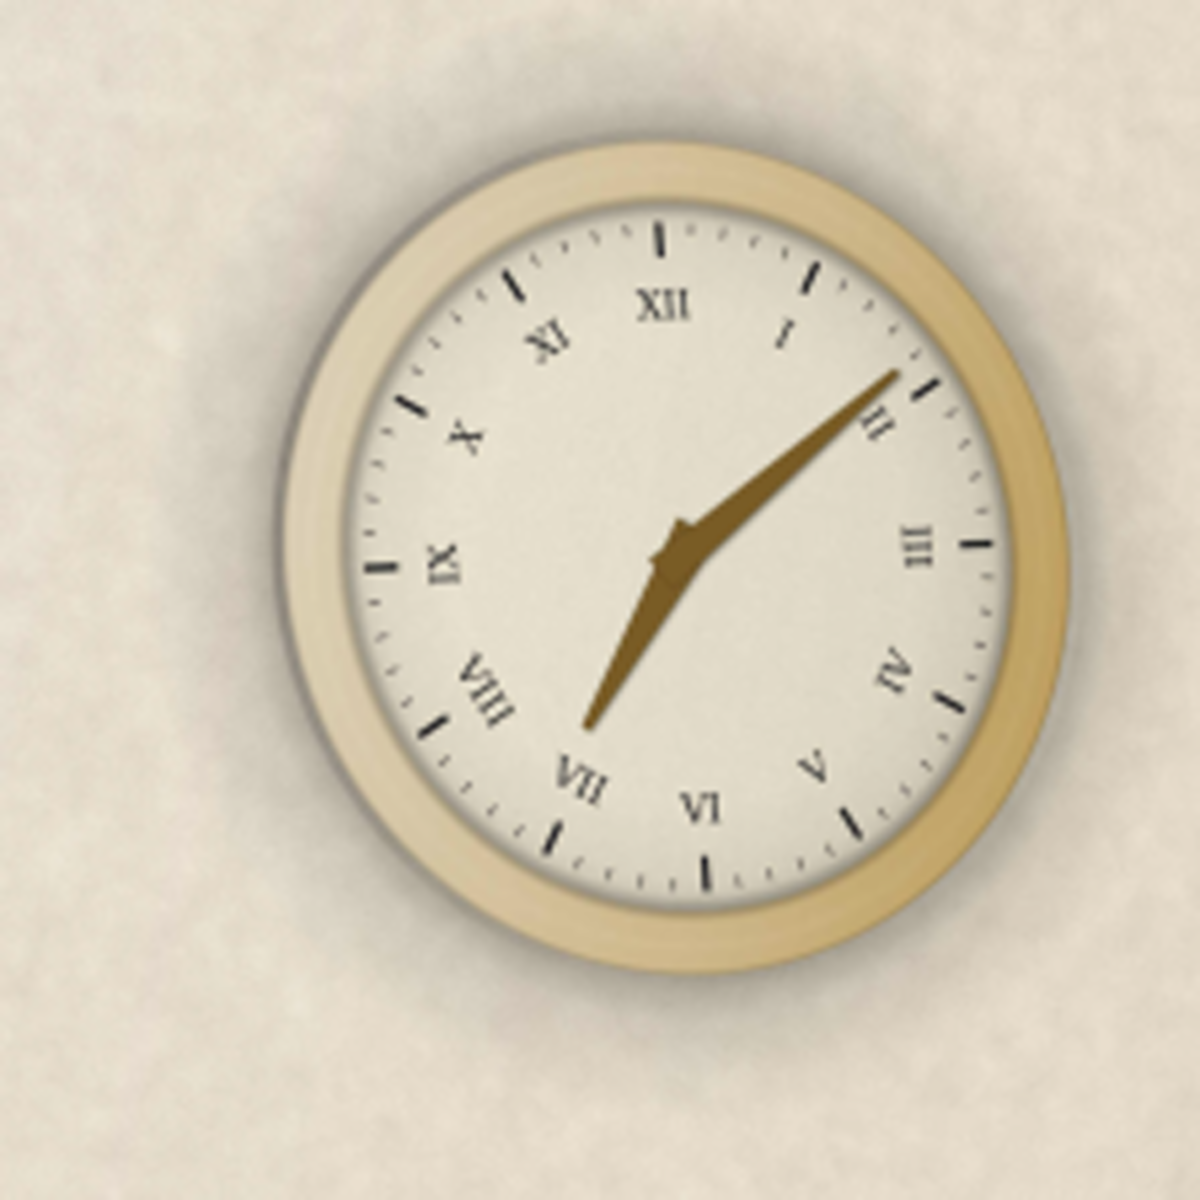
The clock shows 7.09
